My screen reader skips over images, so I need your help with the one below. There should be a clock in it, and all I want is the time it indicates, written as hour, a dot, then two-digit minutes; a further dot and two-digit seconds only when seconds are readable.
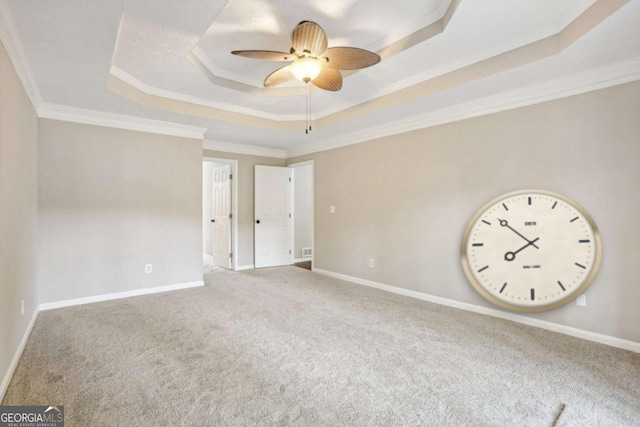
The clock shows 7.52
